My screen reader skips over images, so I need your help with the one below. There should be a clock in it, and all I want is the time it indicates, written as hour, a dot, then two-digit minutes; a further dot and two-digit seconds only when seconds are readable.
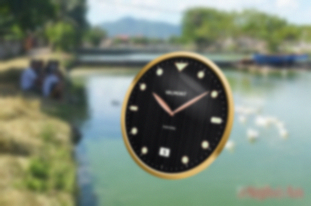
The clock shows 10.09
